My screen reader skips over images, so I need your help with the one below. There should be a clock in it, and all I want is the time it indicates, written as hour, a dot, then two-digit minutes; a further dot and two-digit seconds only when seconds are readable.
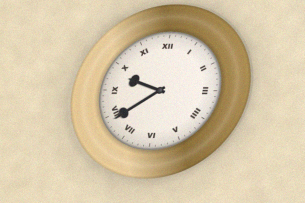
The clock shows 9.39
